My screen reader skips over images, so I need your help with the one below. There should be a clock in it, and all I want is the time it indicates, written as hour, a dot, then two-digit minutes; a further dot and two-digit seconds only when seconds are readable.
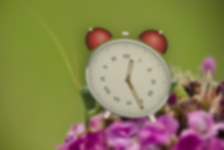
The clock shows 12.26
